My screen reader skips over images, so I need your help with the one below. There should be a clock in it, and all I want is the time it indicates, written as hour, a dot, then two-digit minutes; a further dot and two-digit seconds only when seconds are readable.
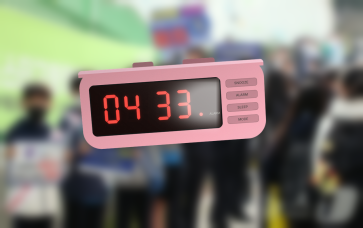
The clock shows 4.33
